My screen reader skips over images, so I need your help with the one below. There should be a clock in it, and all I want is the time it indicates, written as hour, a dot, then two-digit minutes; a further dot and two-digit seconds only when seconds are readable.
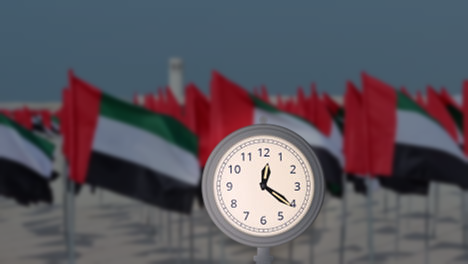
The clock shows 12.21
